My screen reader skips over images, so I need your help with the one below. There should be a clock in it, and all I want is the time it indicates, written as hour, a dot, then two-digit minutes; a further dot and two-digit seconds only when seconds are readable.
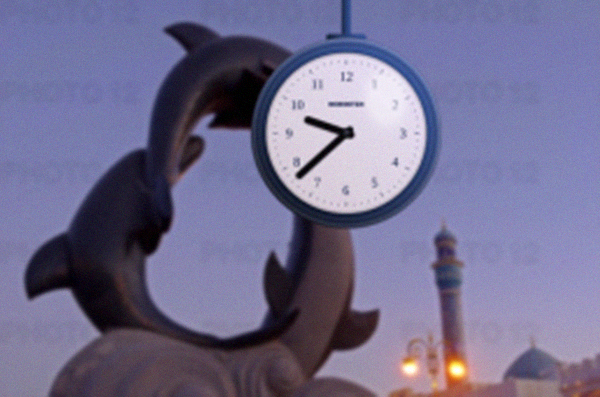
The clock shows 9.38
